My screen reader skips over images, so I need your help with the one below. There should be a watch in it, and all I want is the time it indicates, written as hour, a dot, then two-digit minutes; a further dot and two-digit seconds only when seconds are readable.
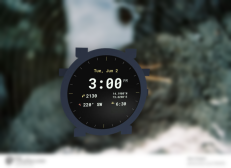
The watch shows 3.00
